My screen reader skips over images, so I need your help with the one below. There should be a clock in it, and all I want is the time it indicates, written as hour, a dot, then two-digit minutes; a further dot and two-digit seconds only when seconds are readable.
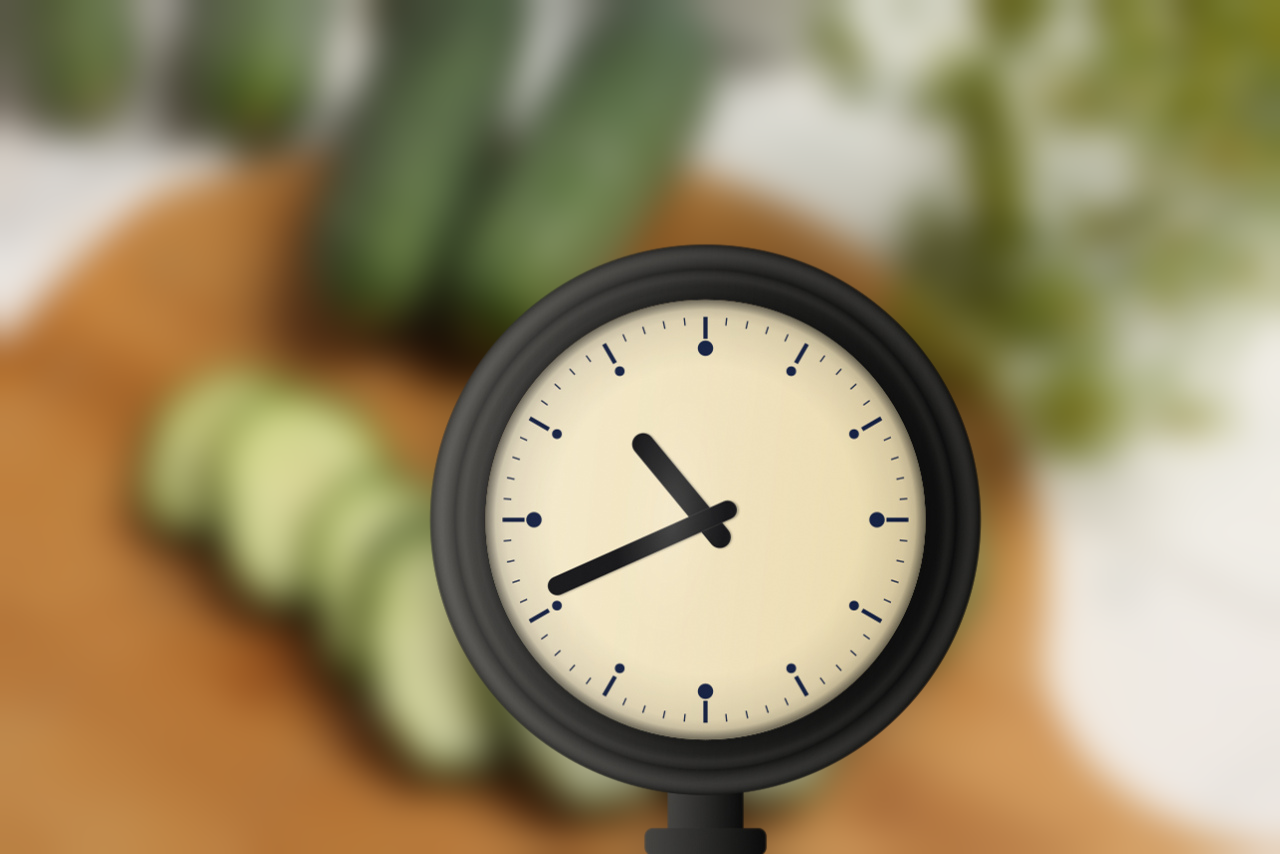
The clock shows 10.41
